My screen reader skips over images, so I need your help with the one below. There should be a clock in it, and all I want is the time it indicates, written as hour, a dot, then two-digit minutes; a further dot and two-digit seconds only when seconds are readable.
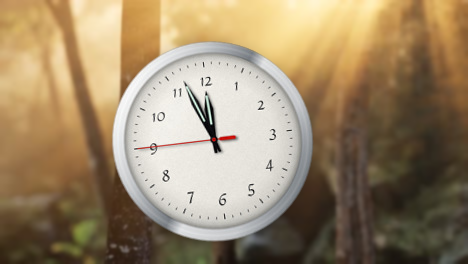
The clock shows 11.56.45
